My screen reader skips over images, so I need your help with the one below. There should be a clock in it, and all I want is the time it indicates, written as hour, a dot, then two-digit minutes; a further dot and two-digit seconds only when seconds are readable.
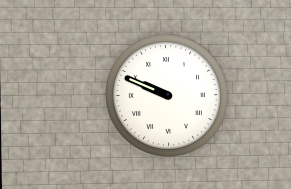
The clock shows 9.49
